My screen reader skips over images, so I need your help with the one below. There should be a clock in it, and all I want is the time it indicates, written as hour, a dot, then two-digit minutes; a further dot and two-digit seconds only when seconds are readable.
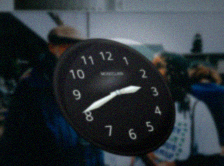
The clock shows 2.41
